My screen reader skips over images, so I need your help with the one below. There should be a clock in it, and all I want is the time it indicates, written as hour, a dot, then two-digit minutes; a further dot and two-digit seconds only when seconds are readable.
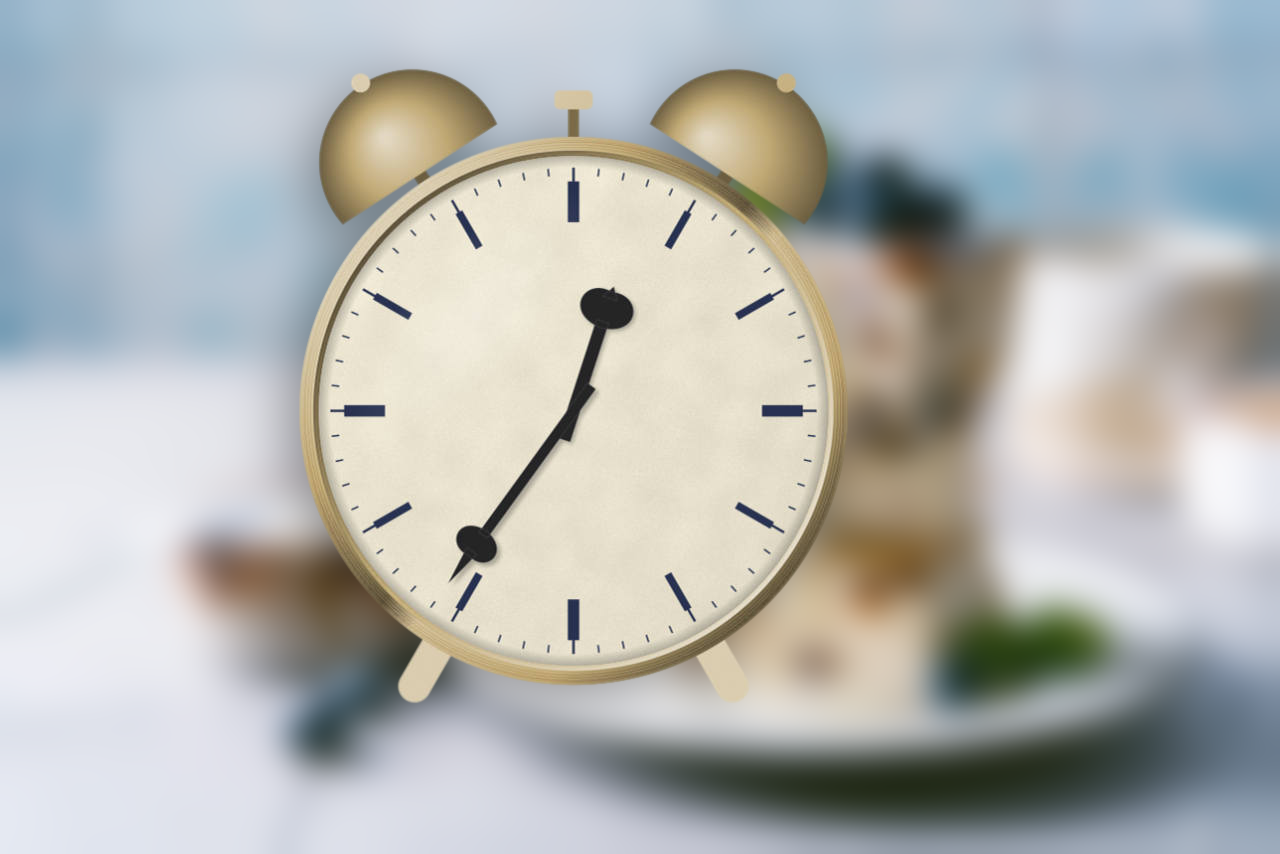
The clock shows 12.36
